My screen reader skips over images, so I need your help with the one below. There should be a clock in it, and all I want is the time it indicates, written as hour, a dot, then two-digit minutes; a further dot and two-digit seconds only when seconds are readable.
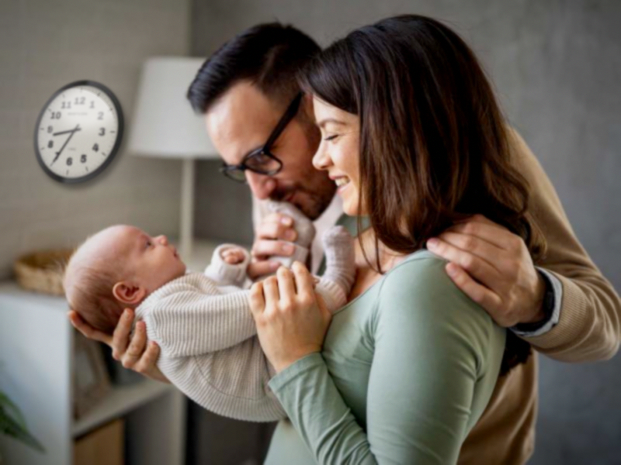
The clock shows 8.35
